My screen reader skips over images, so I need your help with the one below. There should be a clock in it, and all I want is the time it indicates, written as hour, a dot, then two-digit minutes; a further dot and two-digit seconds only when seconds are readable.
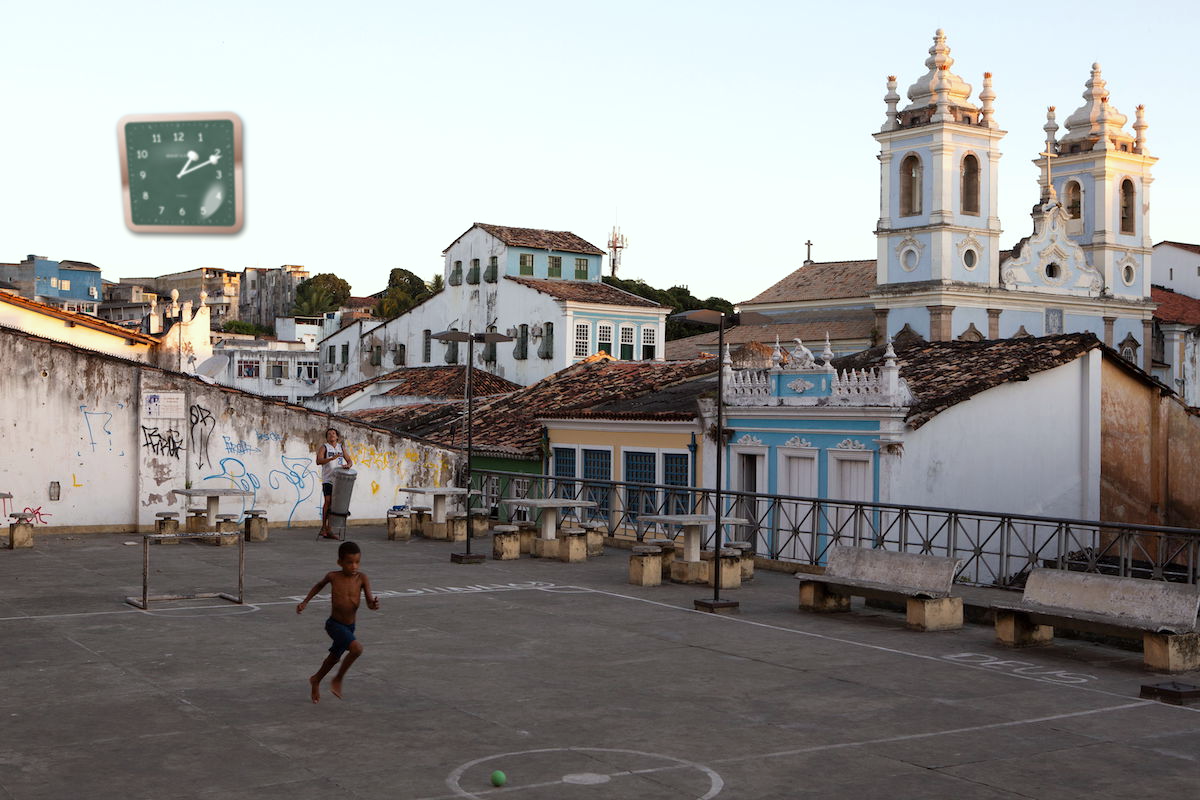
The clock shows 1.11
